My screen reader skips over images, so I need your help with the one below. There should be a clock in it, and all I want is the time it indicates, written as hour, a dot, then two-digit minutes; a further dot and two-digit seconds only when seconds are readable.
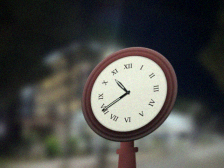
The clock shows 10.40
